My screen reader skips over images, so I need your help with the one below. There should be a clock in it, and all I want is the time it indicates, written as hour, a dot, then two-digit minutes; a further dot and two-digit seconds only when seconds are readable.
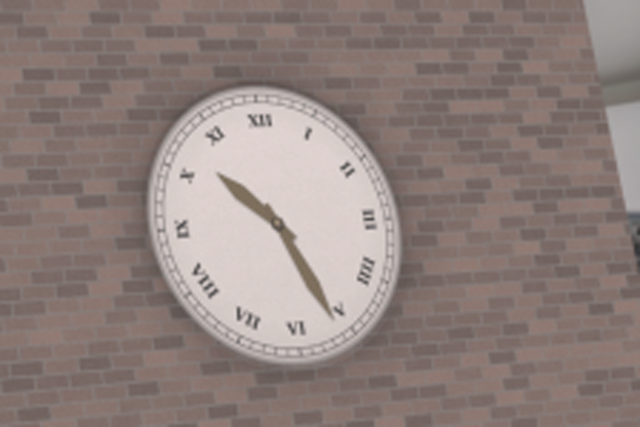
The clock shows 10.26
